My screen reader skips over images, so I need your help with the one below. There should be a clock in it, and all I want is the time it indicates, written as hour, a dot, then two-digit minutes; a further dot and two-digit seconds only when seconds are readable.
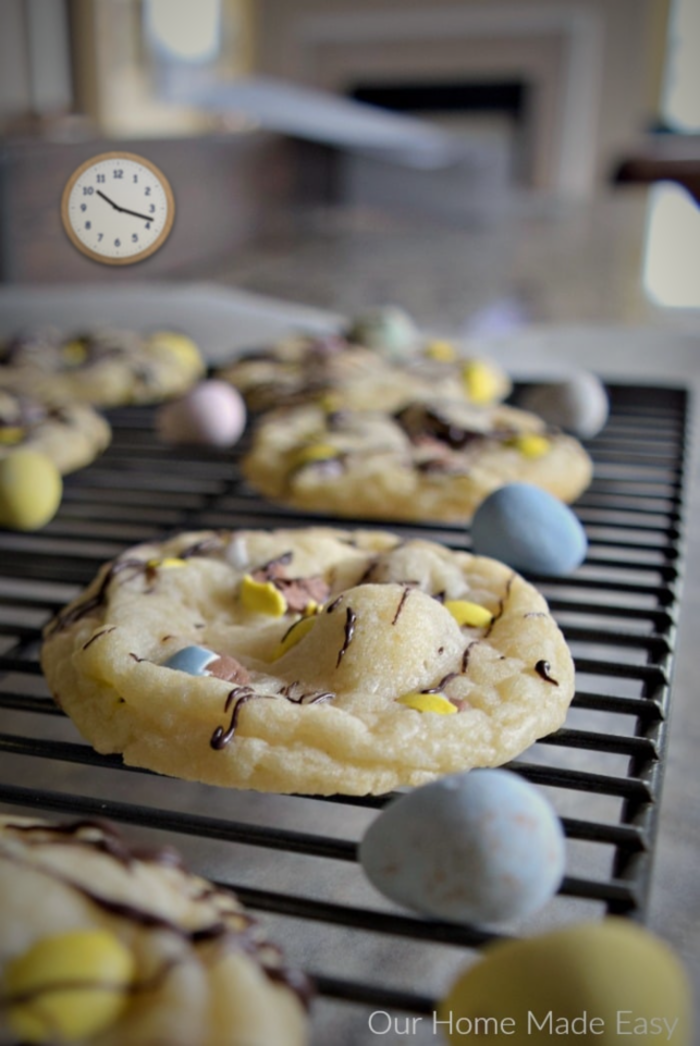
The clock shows 10.18
